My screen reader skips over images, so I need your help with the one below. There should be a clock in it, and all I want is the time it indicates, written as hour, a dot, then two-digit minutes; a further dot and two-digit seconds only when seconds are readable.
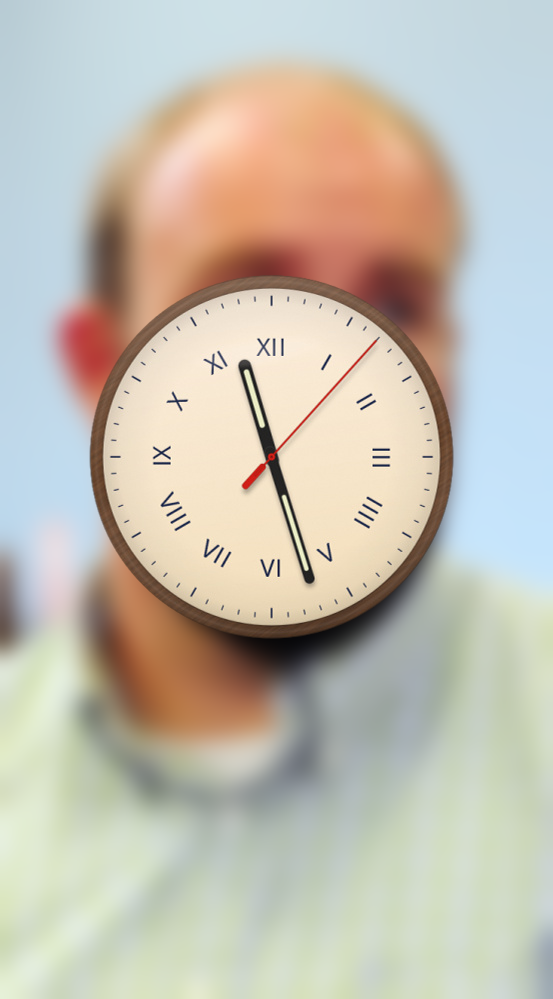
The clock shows 11.27.07
